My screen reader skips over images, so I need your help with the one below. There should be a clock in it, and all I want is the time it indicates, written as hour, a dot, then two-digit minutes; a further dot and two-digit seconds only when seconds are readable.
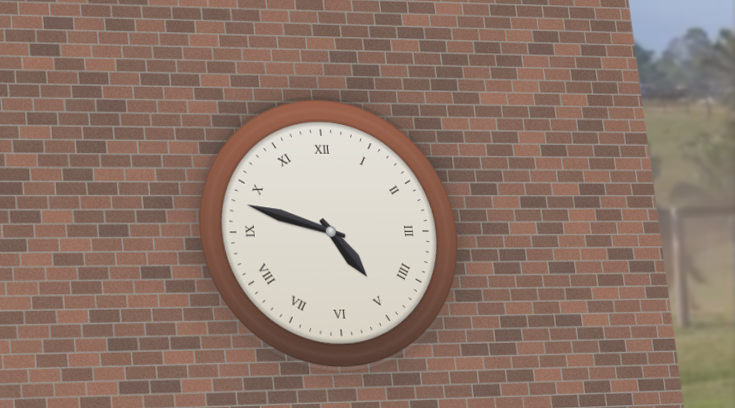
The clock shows 4.48
